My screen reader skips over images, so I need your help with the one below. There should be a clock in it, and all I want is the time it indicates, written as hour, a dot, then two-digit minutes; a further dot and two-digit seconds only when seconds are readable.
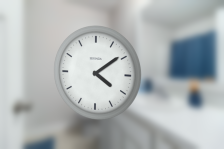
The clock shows 4.09
